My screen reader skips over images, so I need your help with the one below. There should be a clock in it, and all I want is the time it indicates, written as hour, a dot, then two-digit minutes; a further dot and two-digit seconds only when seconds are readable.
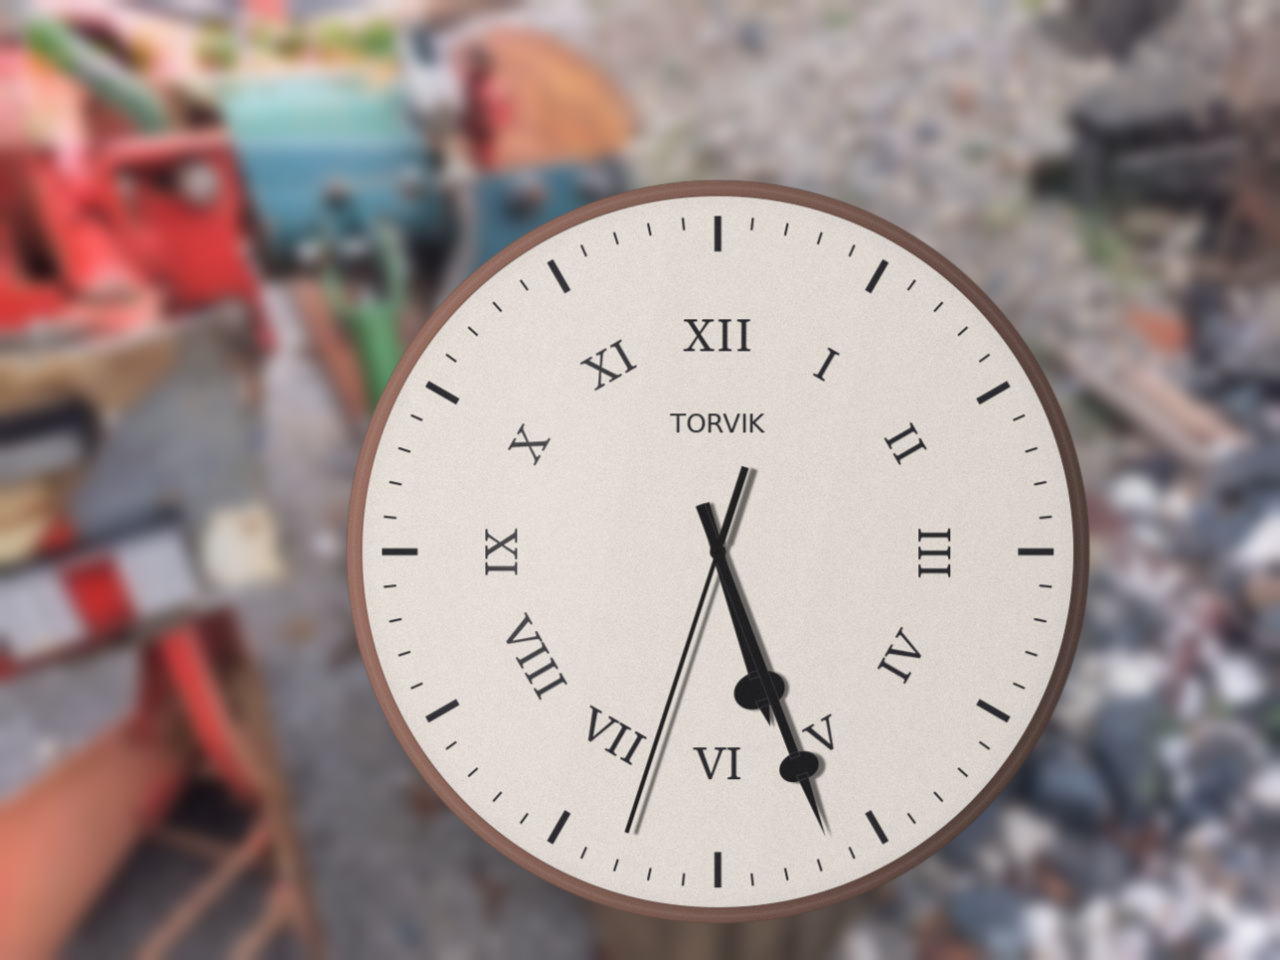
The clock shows 5.26.33
